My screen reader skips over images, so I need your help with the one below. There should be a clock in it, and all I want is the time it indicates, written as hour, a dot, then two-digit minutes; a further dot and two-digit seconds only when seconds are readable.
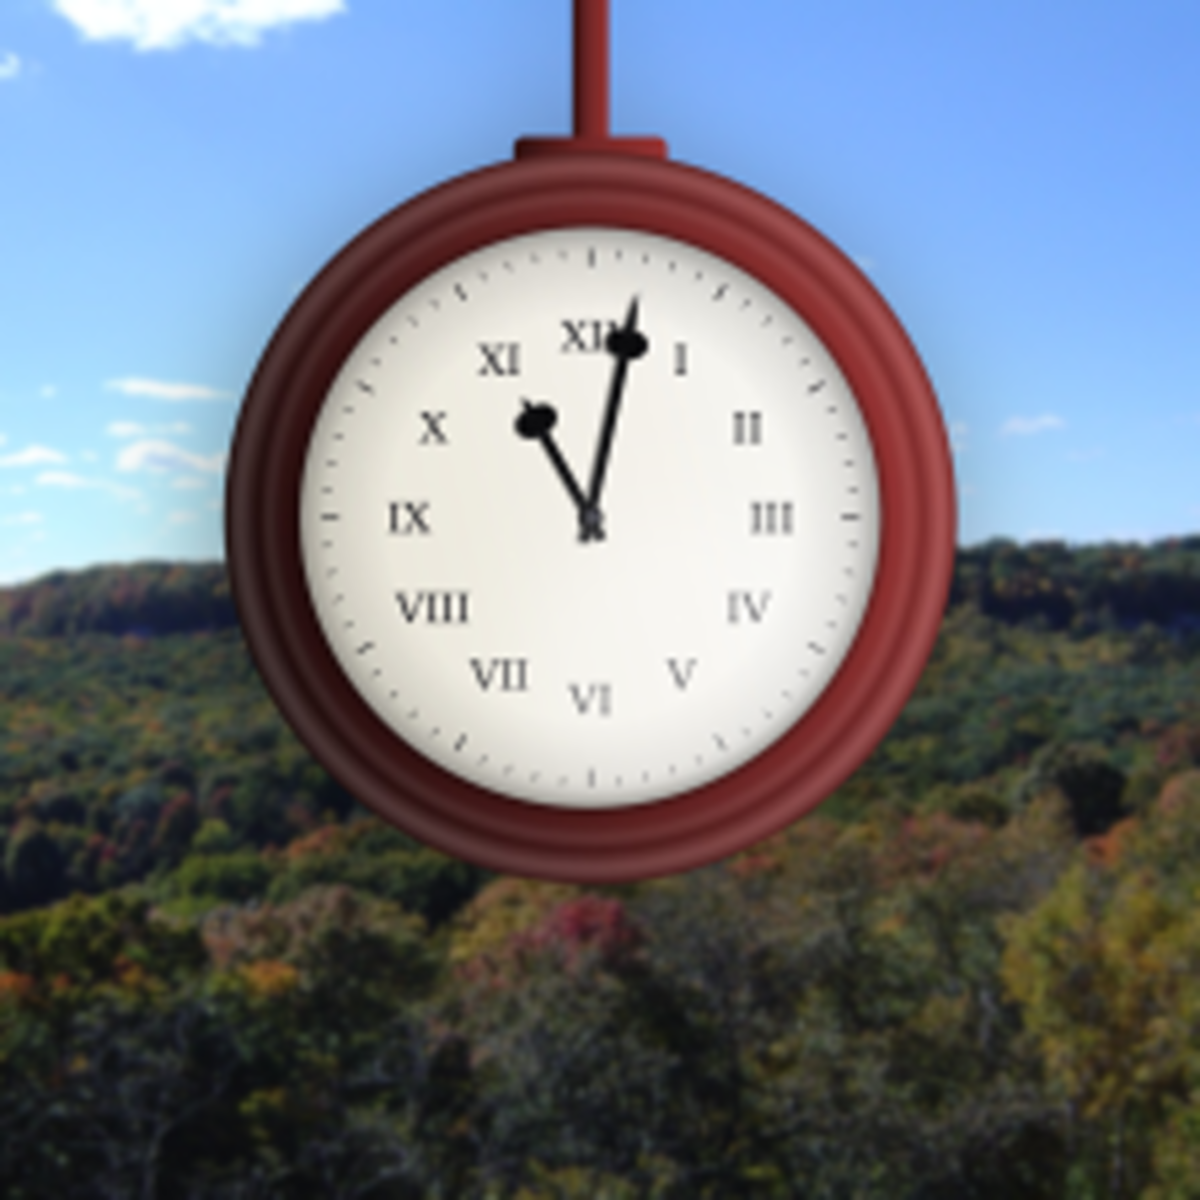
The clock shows 11.02
